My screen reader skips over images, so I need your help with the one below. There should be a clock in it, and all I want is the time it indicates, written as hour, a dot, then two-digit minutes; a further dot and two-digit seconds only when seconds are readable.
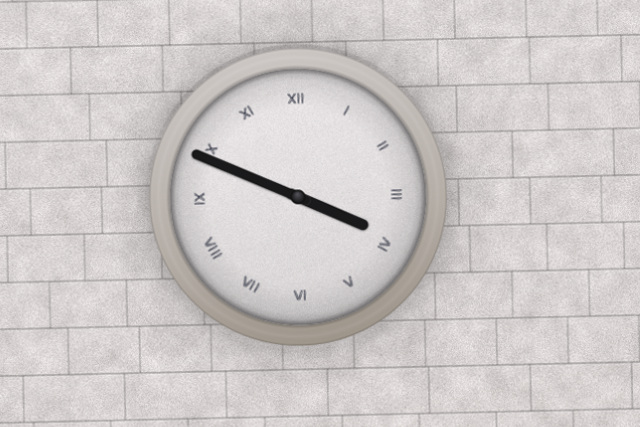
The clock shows 3.49
